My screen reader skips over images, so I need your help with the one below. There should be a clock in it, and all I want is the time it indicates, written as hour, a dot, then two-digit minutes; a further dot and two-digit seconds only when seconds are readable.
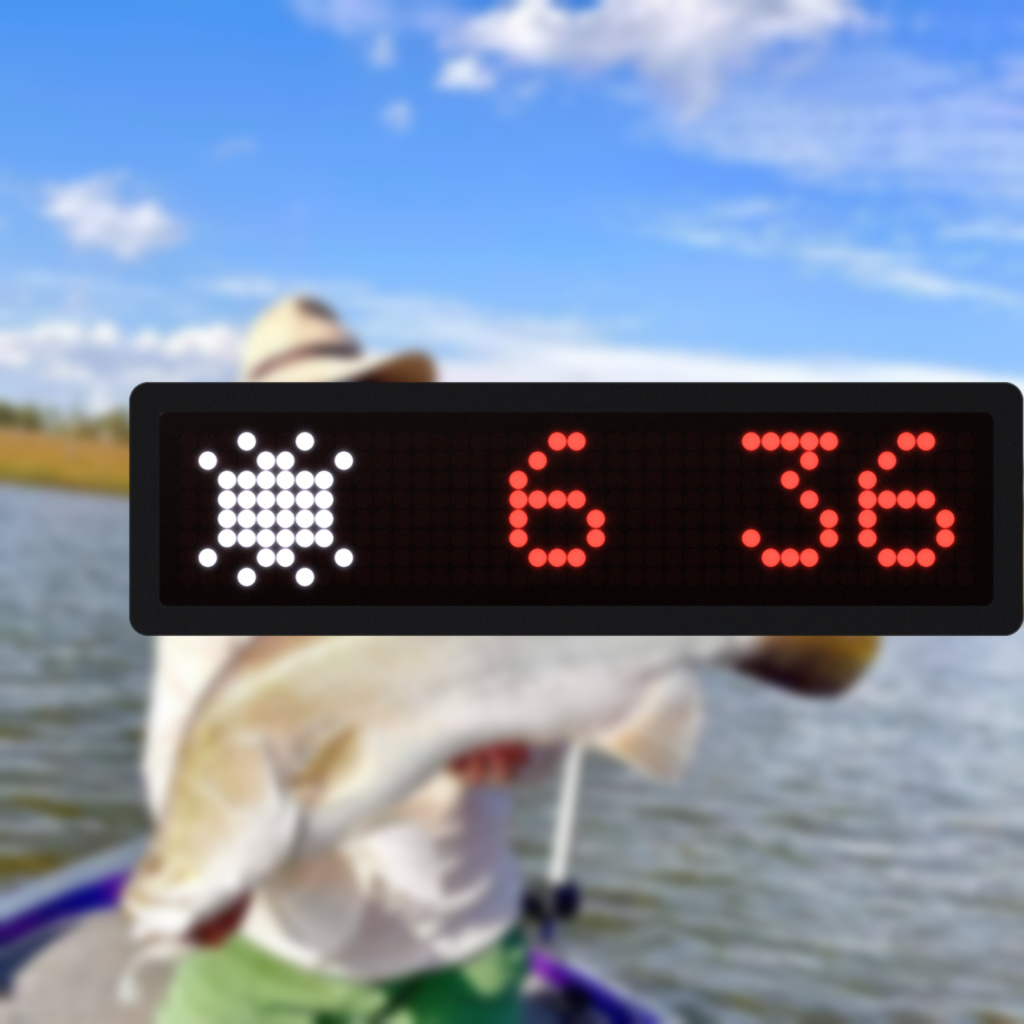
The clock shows 6.36
